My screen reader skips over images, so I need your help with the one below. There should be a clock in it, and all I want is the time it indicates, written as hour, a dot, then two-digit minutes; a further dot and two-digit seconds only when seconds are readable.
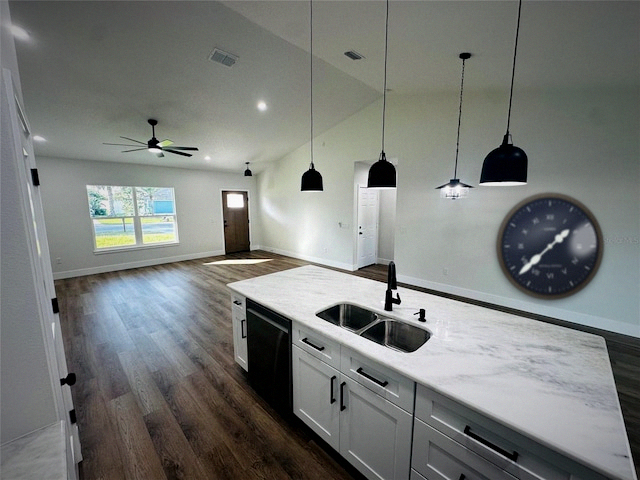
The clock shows 1.38
